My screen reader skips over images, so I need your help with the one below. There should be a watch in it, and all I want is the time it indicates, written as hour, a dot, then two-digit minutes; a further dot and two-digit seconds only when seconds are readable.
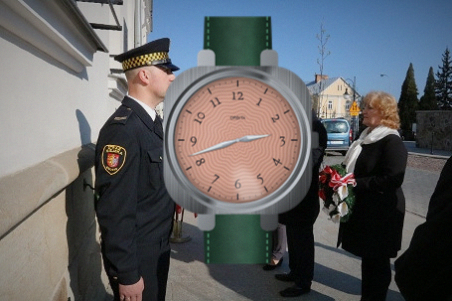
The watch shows 2.42
